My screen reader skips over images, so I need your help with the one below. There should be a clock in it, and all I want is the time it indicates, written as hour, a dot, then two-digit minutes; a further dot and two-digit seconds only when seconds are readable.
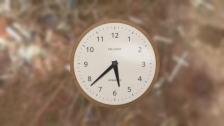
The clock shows 5.38
